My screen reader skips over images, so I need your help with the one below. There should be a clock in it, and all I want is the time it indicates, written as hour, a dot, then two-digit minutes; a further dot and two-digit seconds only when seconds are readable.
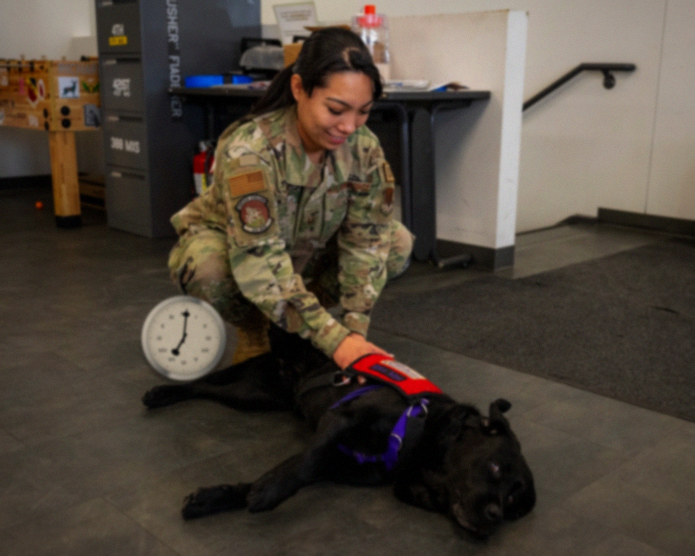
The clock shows 7.01
